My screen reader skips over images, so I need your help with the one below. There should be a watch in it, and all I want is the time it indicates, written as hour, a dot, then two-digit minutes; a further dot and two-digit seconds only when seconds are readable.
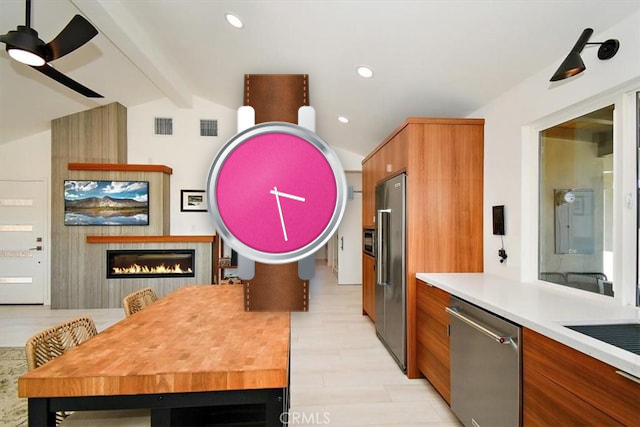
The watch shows 3.28
